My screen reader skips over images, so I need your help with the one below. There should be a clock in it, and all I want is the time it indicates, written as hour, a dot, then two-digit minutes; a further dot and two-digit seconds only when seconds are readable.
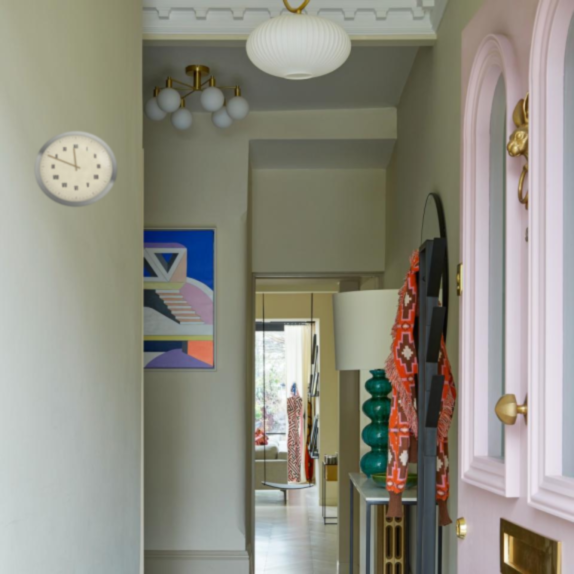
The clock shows 11.49
